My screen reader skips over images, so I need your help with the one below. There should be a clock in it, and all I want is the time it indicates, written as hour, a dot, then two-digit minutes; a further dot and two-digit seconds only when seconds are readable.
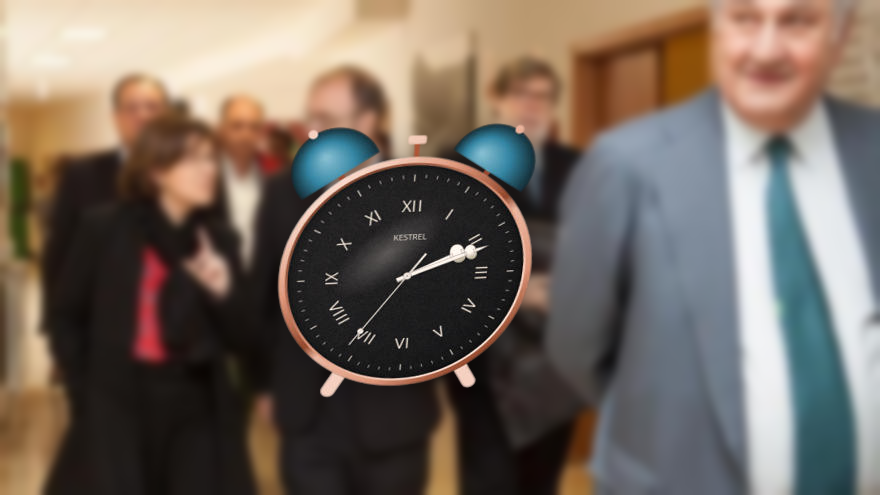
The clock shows 2.11.36
